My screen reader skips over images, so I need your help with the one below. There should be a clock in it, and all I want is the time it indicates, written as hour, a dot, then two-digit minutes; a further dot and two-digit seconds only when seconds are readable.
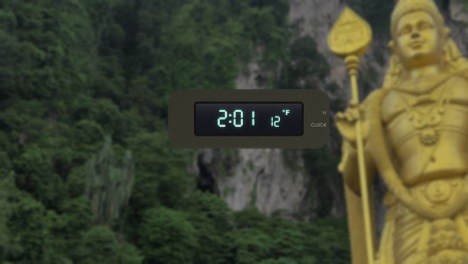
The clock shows 2.01
